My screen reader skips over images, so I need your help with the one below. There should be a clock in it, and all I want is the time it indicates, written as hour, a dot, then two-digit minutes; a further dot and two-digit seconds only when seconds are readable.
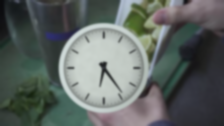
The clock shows 6.24
